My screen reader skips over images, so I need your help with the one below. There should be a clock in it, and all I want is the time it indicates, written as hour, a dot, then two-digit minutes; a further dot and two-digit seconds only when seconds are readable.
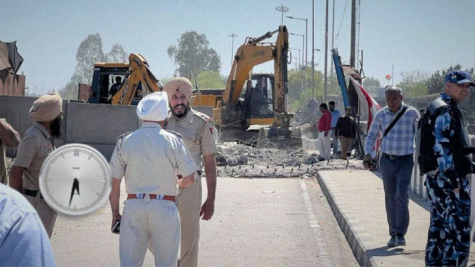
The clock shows 5.32
